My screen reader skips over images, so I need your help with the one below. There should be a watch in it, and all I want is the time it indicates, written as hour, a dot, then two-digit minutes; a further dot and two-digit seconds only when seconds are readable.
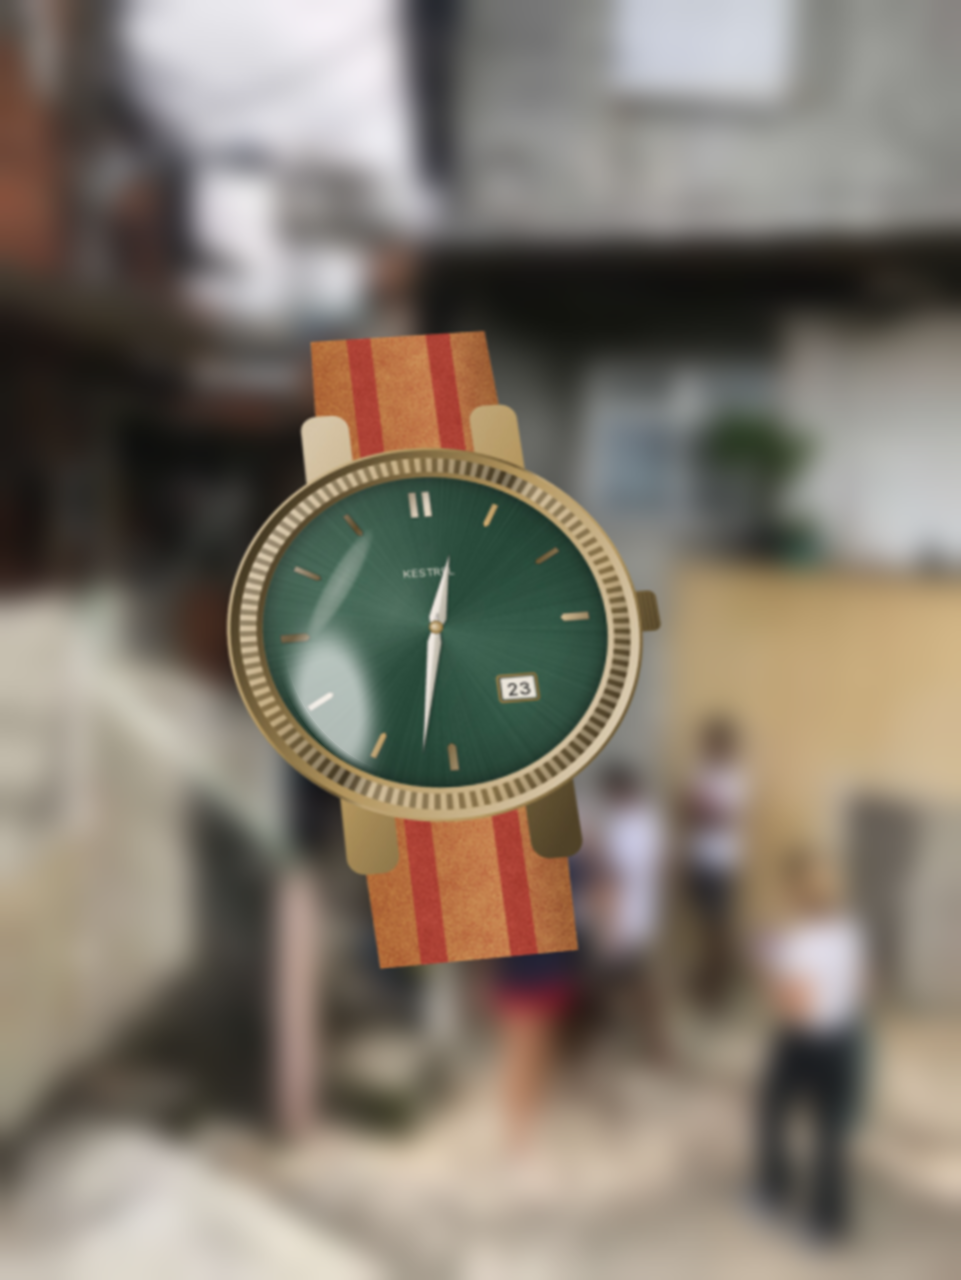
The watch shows 12.32
